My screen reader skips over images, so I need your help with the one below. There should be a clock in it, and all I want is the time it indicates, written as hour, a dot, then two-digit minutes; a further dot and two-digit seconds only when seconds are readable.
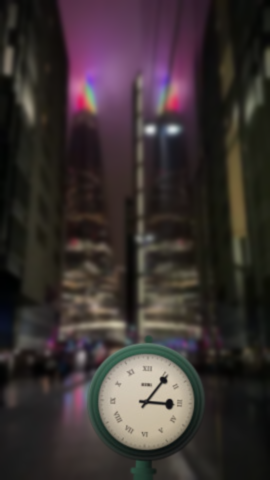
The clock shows 3.06
